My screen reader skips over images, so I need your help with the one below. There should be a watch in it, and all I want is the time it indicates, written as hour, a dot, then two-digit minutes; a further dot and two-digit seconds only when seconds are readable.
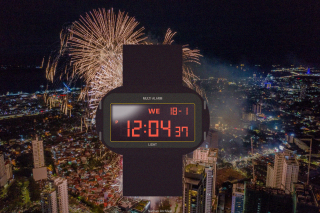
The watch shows 12.04.37
